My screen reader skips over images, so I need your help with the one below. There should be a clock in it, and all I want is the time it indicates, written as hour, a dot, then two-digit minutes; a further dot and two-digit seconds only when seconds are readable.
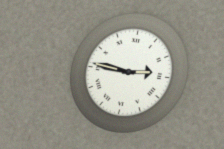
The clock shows 2.46
